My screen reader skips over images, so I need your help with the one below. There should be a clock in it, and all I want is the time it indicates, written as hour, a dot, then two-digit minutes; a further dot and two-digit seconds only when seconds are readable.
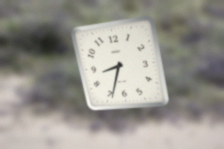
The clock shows 8.34
